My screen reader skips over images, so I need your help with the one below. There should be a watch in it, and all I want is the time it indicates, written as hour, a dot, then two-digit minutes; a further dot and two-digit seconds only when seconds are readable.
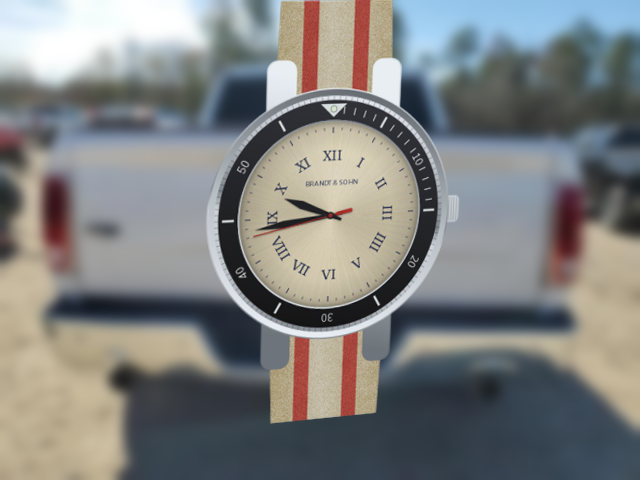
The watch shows 9.43.43
